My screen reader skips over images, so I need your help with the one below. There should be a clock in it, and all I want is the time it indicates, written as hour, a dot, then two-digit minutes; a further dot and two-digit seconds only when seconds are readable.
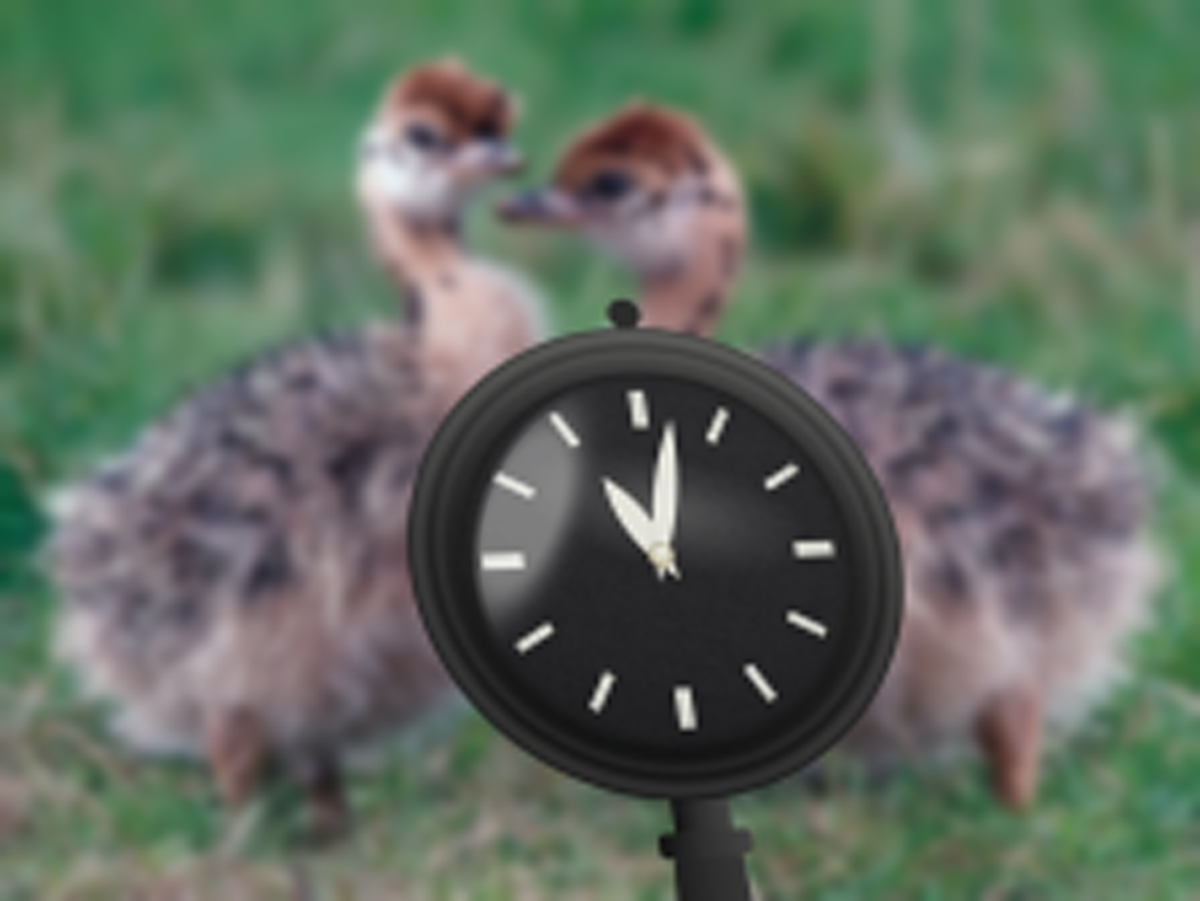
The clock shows 11.02
